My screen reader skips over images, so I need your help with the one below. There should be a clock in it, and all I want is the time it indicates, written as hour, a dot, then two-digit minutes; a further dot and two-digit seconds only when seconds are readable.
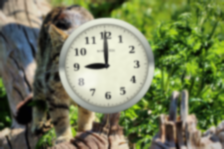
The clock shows 9.00
